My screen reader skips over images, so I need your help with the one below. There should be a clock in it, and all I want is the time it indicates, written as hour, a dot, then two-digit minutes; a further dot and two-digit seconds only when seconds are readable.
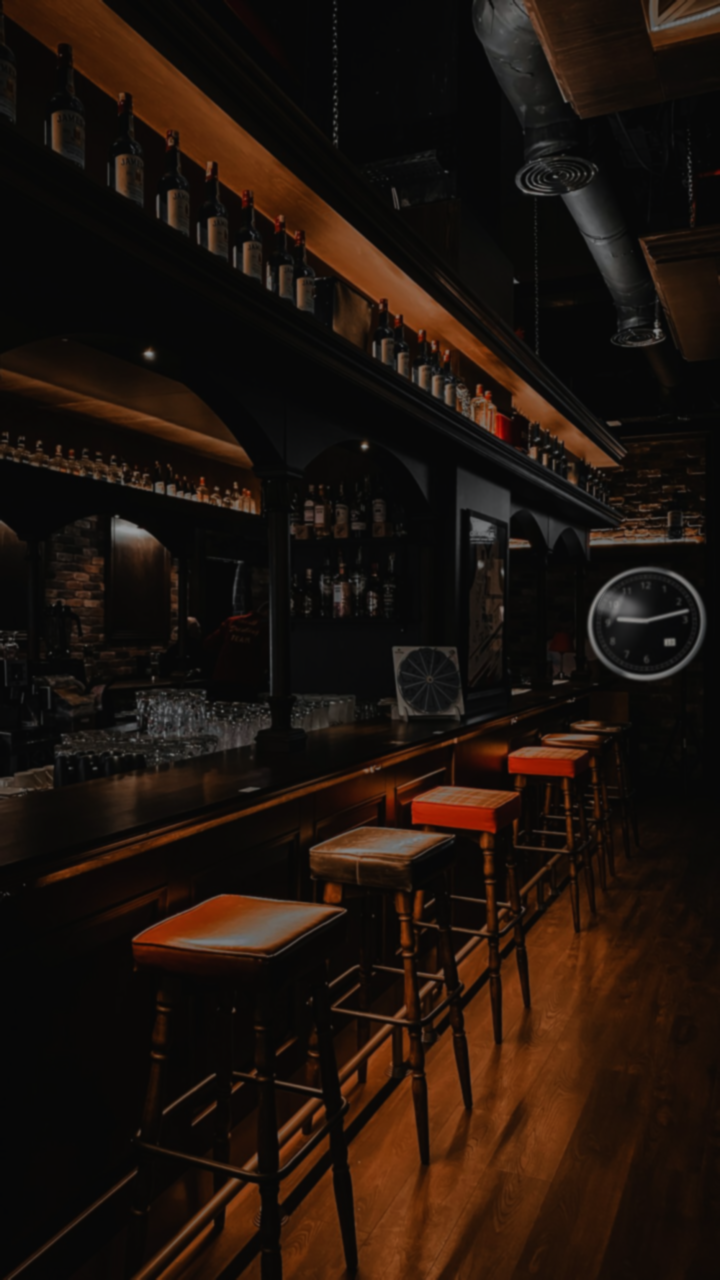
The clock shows 9.13
